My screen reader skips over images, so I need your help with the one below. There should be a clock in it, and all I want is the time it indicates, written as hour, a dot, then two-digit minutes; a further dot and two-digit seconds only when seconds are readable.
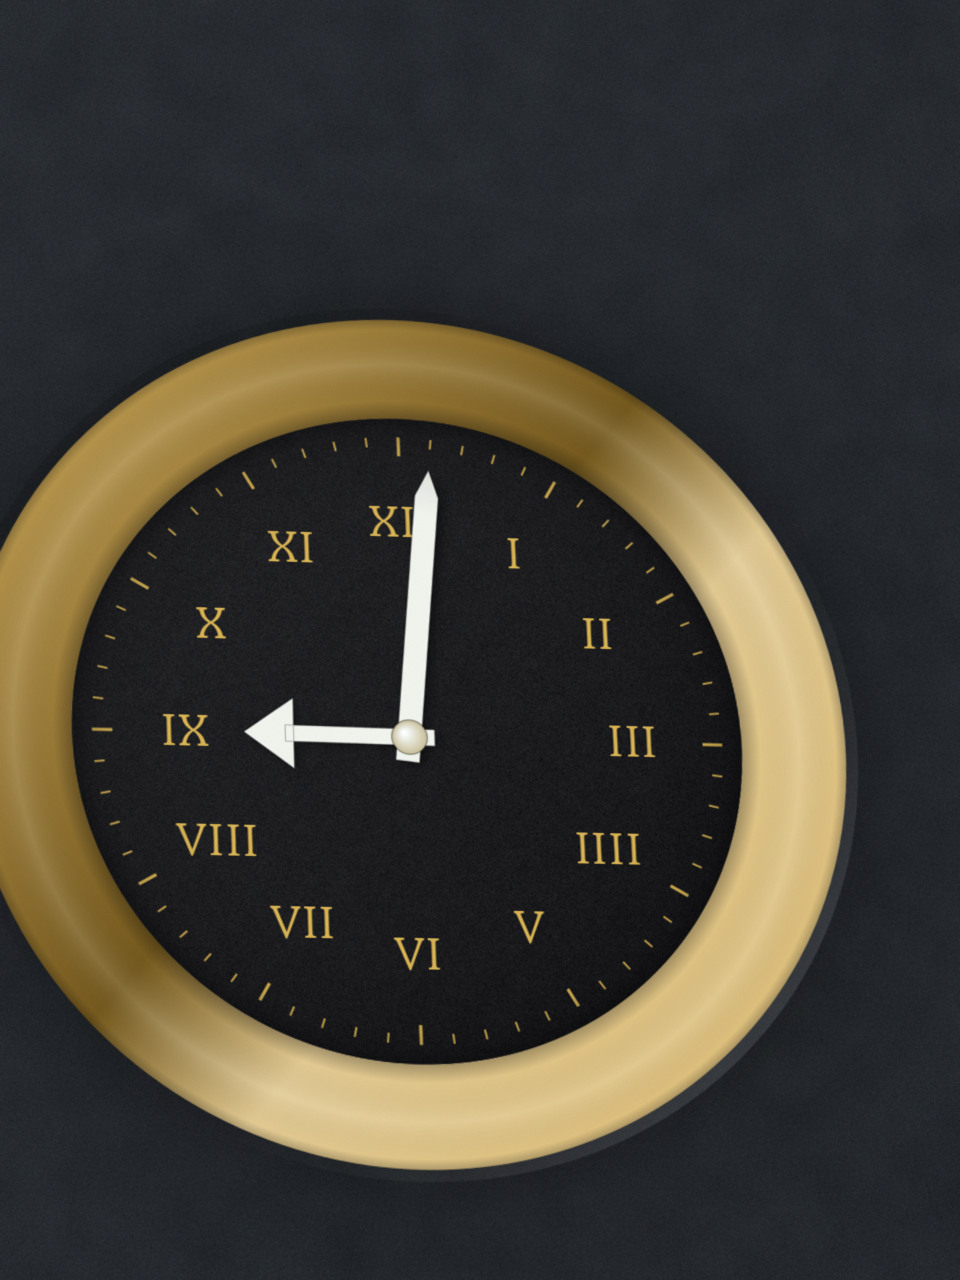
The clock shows 9.01
